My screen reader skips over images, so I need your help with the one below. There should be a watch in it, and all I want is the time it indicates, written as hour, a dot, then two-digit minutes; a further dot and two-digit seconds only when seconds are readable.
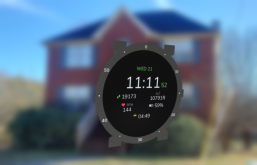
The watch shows 11.11
